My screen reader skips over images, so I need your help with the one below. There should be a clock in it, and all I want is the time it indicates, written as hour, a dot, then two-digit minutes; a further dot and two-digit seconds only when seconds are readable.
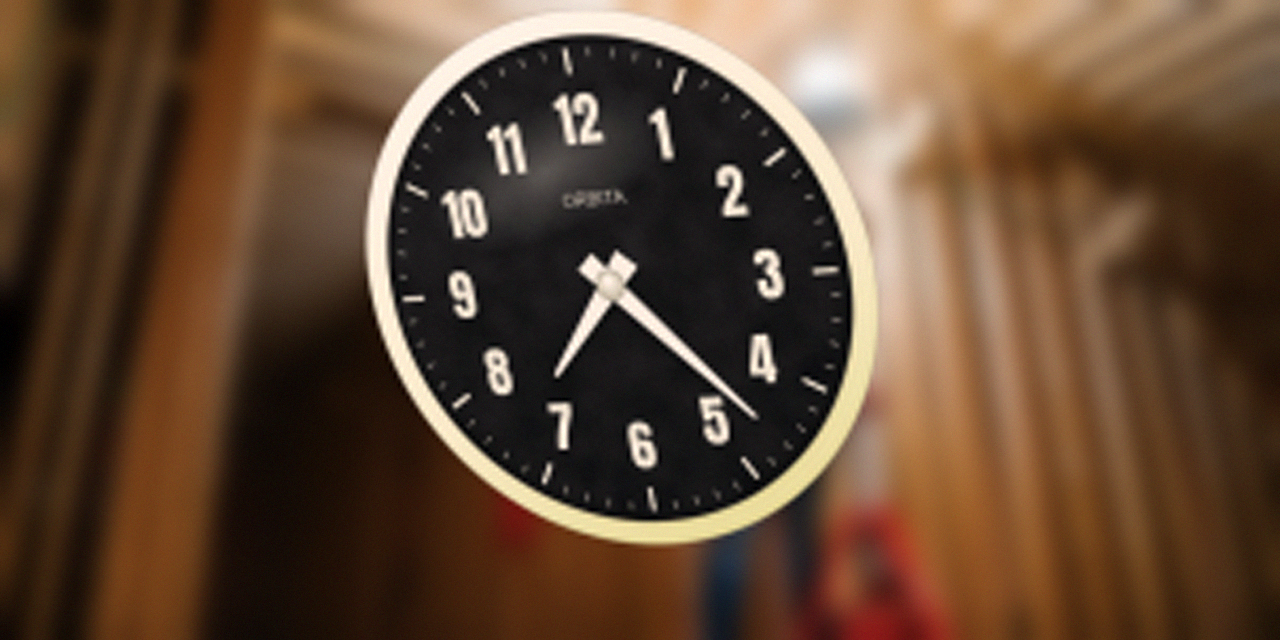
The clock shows 7.23
